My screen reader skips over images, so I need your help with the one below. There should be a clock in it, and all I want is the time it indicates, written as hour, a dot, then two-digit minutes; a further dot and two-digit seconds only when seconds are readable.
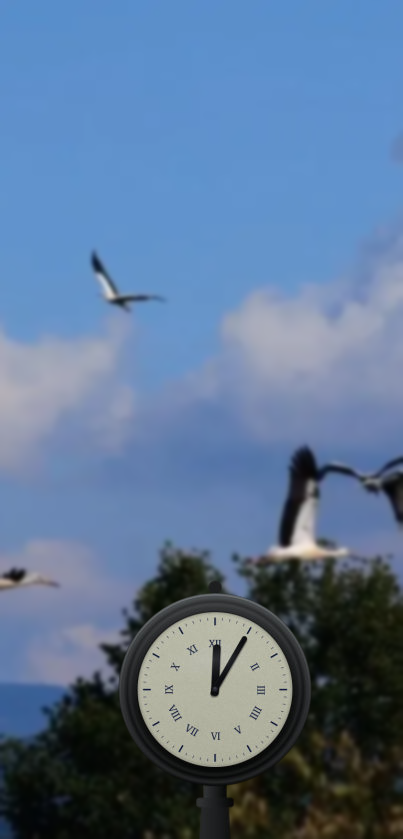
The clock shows 12.05
